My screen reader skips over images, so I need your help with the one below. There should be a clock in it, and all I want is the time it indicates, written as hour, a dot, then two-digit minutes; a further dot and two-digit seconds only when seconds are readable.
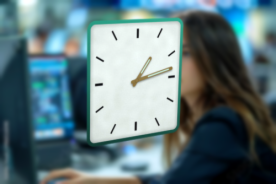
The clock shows 1.13
